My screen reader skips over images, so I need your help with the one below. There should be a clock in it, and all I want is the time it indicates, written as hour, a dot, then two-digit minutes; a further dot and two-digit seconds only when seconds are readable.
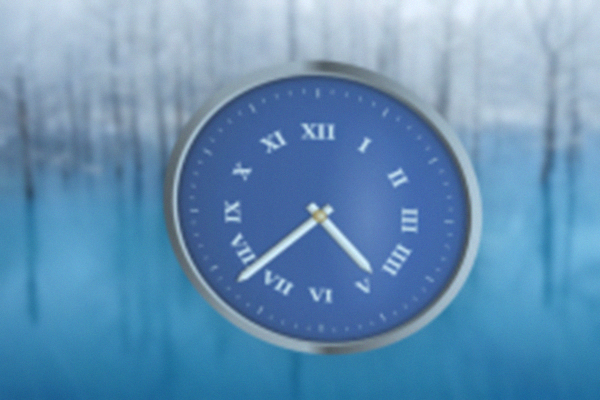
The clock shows 4.38
